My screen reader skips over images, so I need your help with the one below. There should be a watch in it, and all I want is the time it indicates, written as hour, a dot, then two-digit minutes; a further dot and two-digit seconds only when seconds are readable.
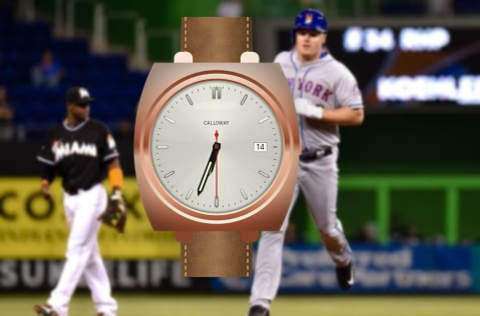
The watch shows 6.33.30
